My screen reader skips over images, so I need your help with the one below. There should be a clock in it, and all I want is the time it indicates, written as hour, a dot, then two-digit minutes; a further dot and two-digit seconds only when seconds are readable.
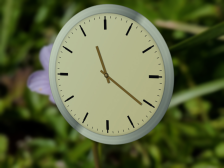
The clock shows 11.21
